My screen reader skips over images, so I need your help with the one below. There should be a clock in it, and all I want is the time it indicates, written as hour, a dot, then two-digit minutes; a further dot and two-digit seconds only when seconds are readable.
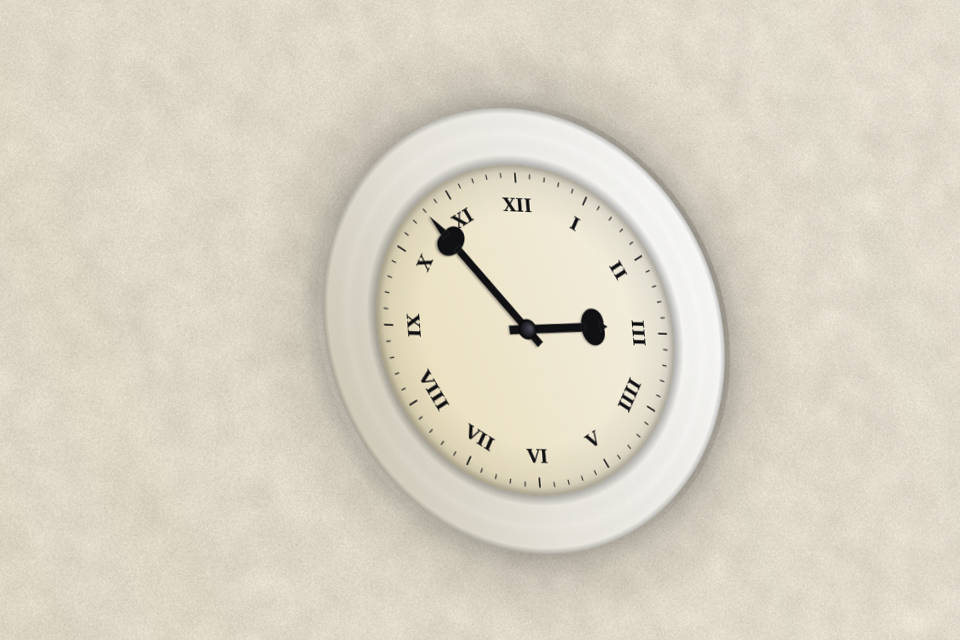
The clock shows 2.53
